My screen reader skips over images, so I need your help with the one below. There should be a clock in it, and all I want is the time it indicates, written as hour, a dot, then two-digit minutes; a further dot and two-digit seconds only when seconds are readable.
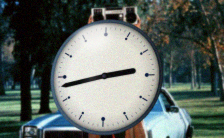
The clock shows 2.43
